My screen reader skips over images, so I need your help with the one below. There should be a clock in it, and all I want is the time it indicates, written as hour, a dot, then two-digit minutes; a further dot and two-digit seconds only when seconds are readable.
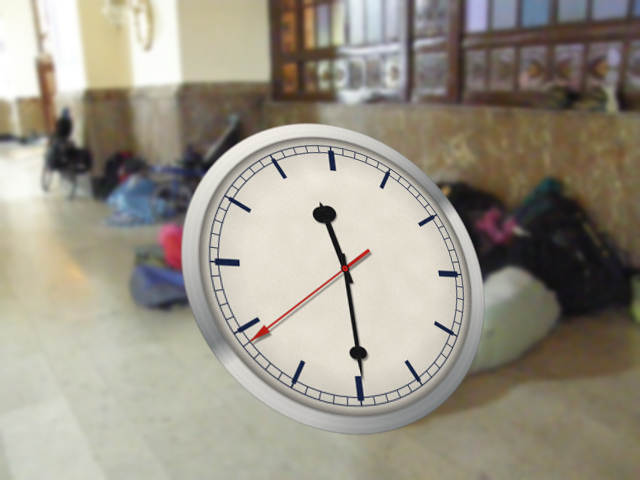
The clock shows 11.29.39
